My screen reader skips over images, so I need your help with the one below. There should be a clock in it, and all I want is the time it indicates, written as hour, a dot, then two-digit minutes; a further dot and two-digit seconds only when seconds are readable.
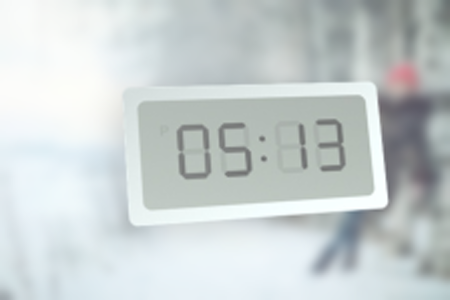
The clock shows 5.13
